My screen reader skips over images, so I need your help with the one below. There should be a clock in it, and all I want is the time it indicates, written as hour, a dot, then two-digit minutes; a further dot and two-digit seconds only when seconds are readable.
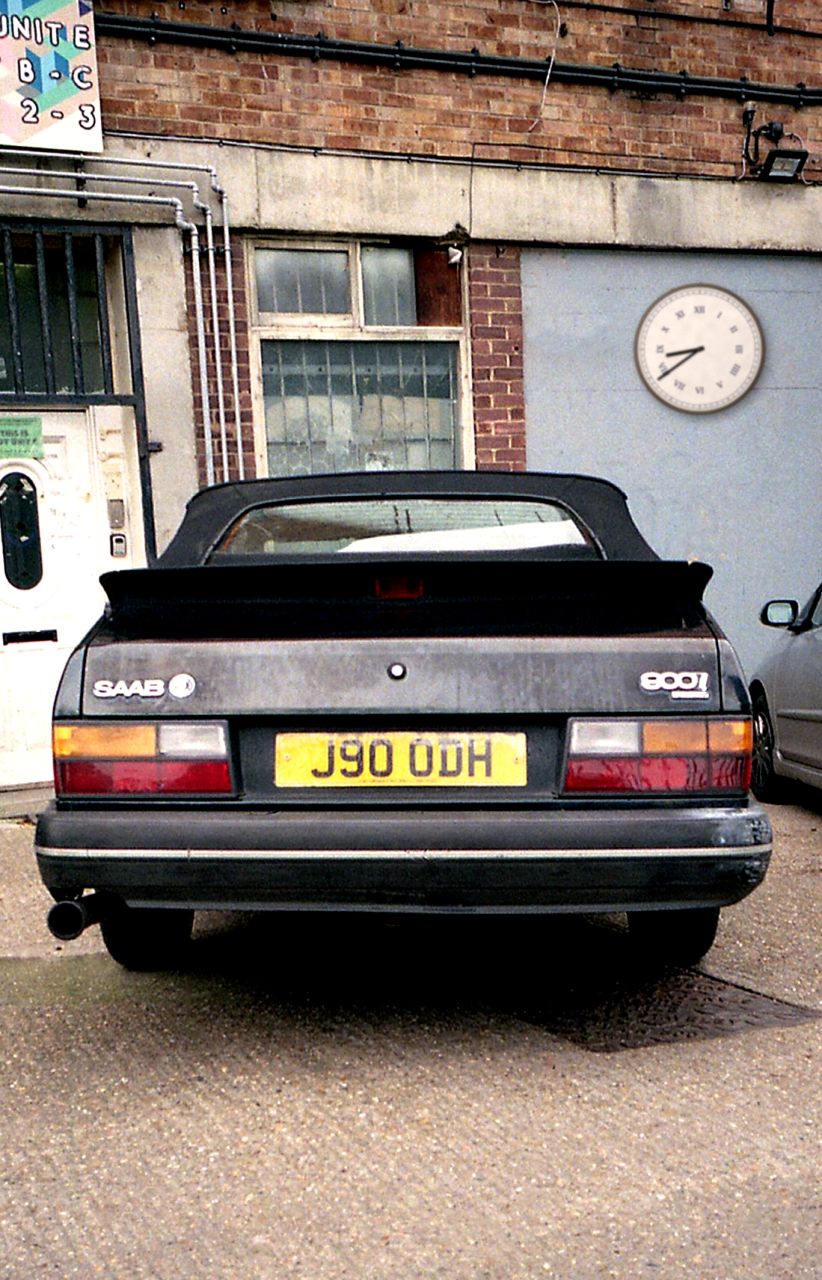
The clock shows 8.39
